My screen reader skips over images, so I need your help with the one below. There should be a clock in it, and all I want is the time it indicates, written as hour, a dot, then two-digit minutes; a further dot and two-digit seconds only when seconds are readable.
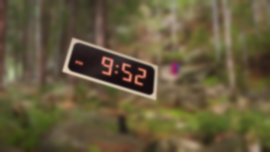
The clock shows 9.52
